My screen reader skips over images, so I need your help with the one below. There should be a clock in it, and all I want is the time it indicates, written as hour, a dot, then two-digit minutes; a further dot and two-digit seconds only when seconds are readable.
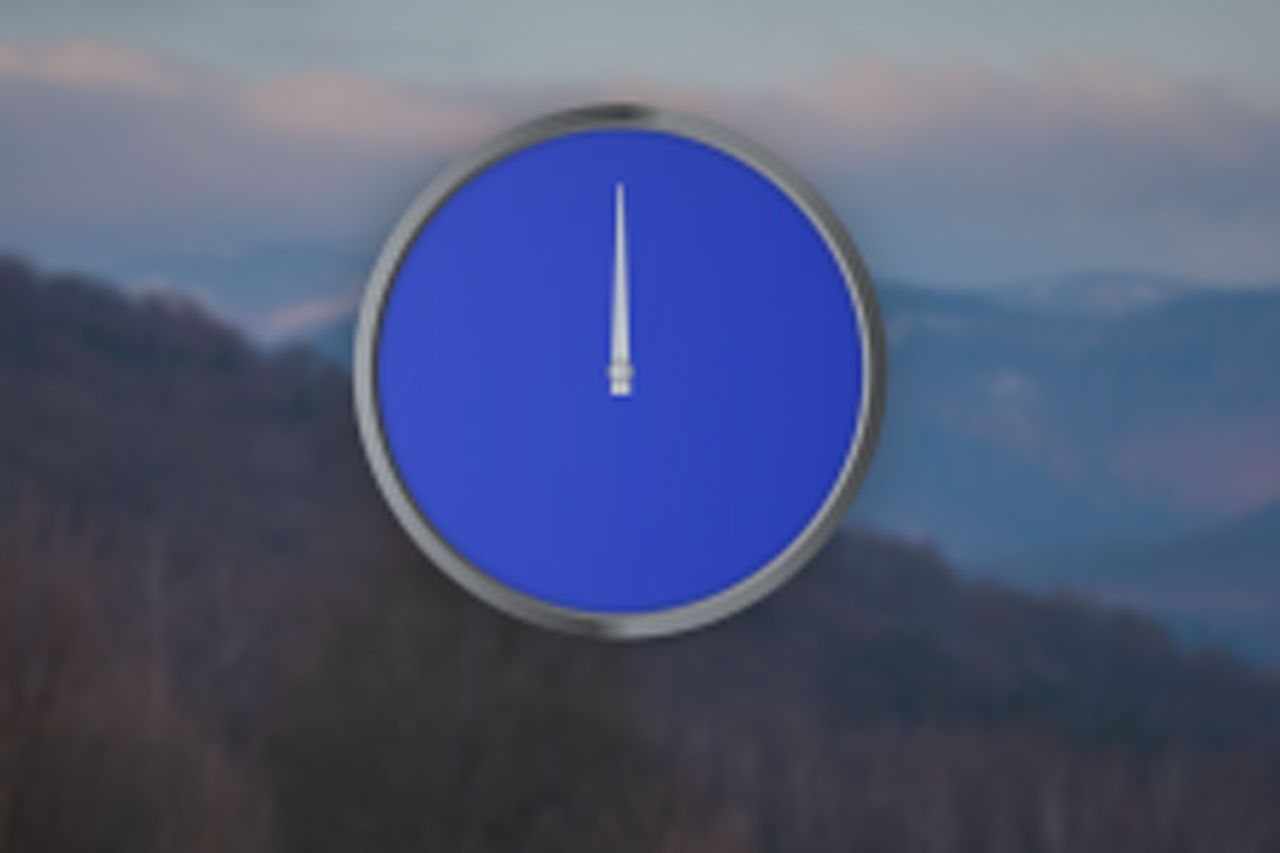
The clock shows 12.00
